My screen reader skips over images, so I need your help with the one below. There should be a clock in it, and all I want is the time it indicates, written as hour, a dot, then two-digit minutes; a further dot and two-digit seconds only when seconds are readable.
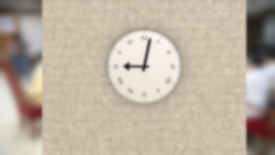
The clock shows 9.02
